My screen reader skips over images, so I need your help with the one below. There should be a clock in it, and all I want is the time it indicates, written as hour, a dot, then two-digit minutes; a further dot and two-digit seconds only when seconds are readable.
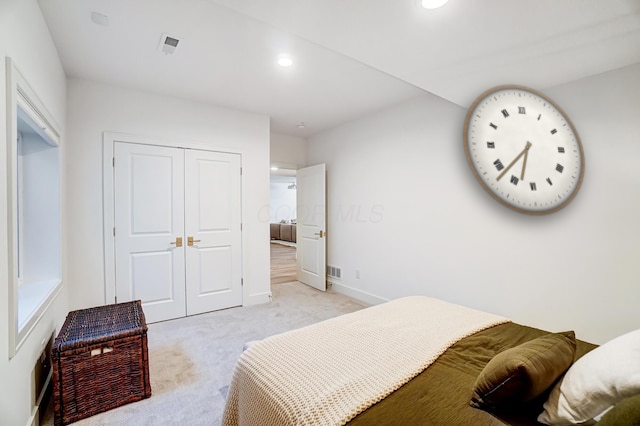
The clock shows 6.38
